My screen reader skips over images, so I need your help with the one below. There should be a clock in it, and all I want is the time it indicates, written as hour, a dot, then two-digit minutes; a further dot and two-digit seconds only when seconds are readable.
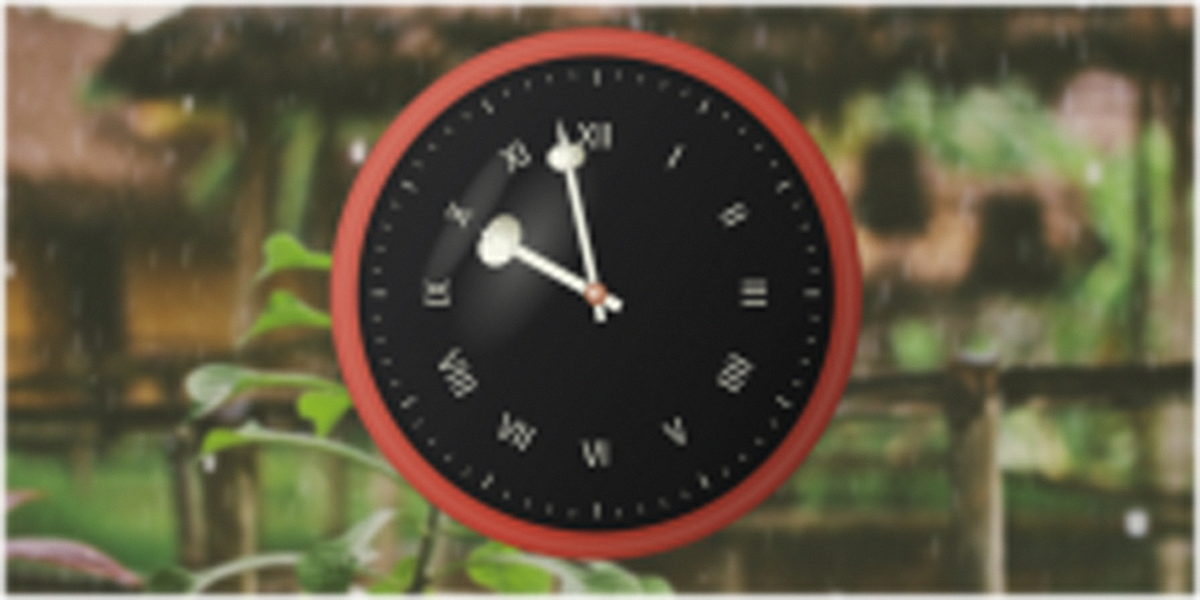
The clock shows 9.58
